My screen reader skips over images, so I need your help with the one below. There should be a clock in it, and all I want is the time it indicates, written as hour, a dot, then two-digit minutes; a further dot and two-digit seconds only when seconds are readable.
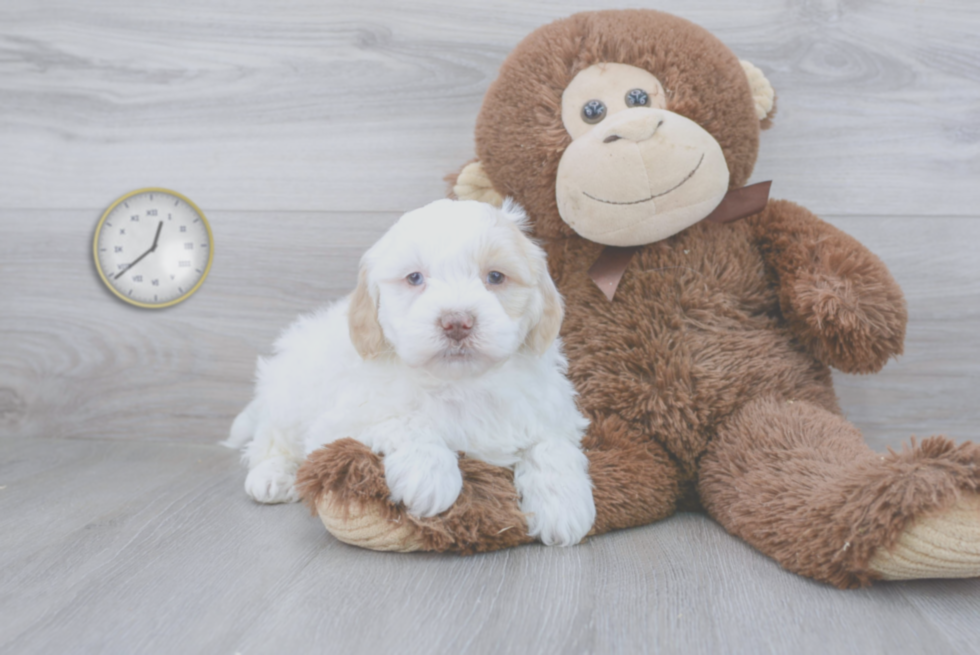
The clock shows 12.39
